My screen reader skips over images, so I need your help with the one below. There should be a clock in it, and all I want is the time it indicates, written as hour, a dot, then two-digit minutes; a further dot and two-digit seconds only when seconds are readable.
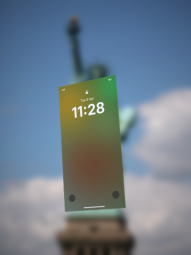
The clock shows 11.28
